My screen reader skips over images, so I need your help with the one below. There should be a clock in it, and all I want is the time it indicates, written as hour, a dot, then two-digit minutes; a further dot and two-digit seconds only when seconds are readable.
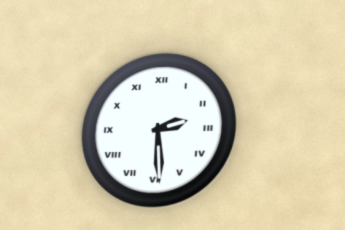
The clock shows 2.29
